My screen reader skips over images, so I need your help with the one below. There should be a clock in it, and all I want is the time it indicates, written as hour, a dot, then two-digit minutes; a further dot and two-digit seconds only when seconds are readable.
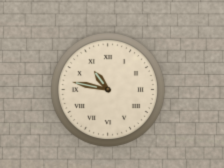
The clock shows 10.47
